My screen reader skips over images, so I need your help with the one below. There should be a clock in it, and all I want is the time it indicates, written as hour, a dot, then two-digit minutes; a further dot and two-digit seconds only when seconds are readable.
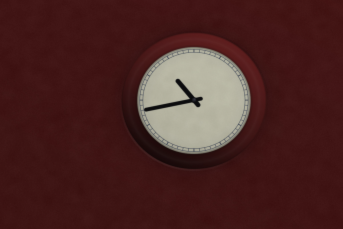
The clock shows 10.43
